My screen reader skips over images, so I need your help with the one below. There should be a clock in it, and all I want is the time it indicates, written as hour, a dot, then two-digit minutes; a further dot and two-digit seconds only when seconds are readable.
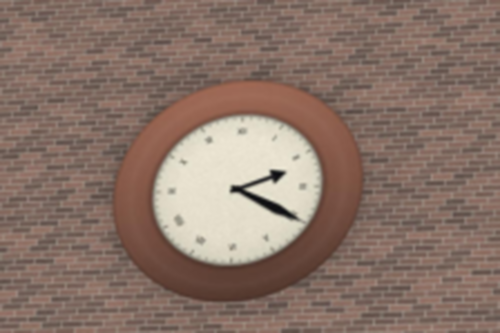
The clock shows 2.20
